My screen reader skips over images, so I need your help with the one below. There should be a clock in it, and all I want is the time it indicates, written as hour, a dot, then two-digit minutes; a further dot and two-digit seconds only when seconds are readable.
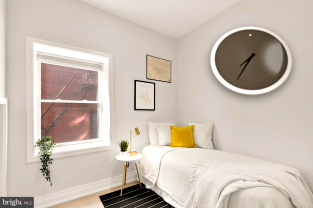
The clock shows 7.35
